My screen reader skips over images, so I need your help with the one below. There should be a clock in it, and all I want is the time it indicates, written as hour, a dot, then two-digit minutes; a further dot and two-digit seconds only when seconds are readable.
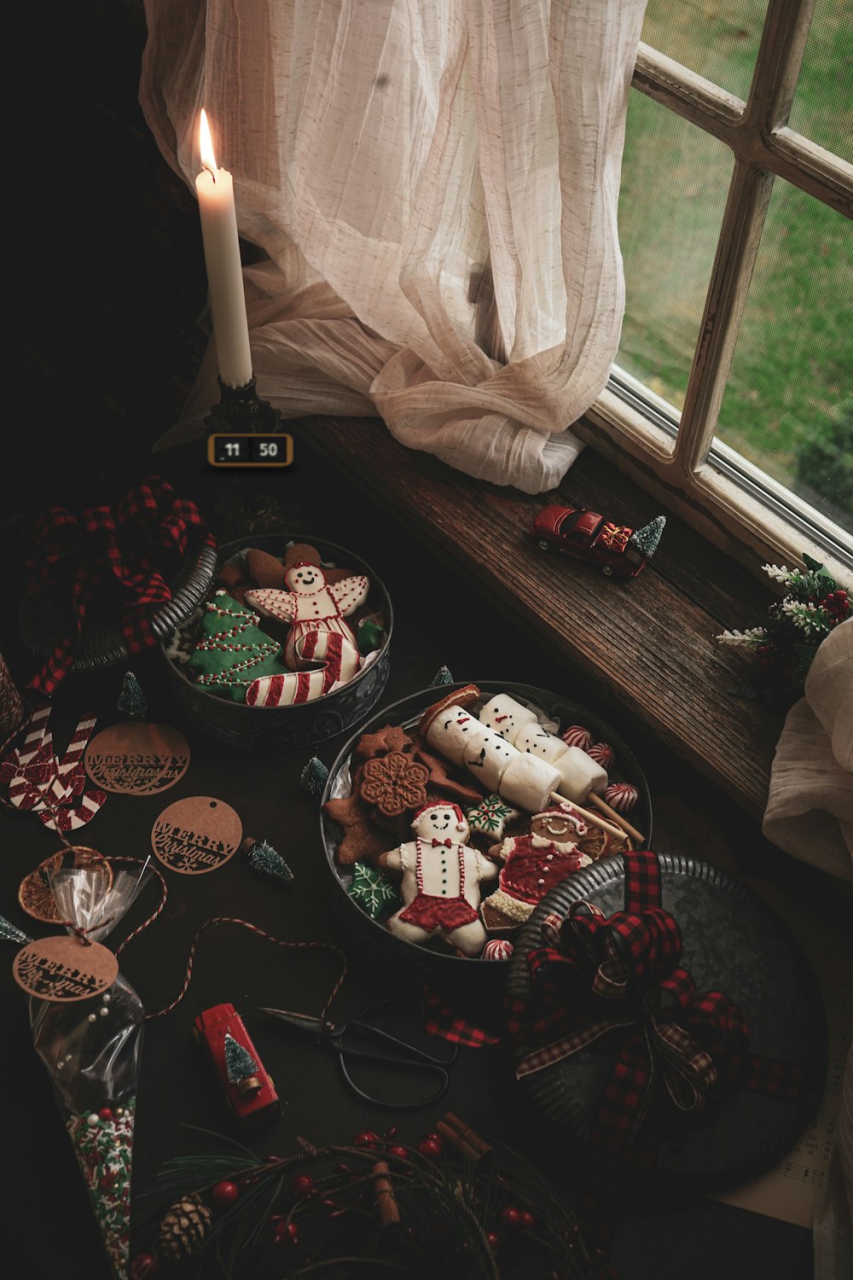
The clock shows 11.50
